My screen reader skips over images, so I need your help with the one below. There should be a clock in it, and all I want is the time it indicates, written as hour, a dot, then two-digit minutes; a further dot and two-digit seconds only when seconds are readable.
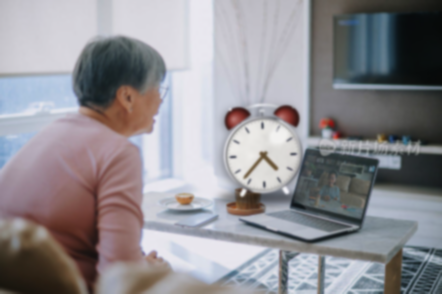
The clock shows 4.37
